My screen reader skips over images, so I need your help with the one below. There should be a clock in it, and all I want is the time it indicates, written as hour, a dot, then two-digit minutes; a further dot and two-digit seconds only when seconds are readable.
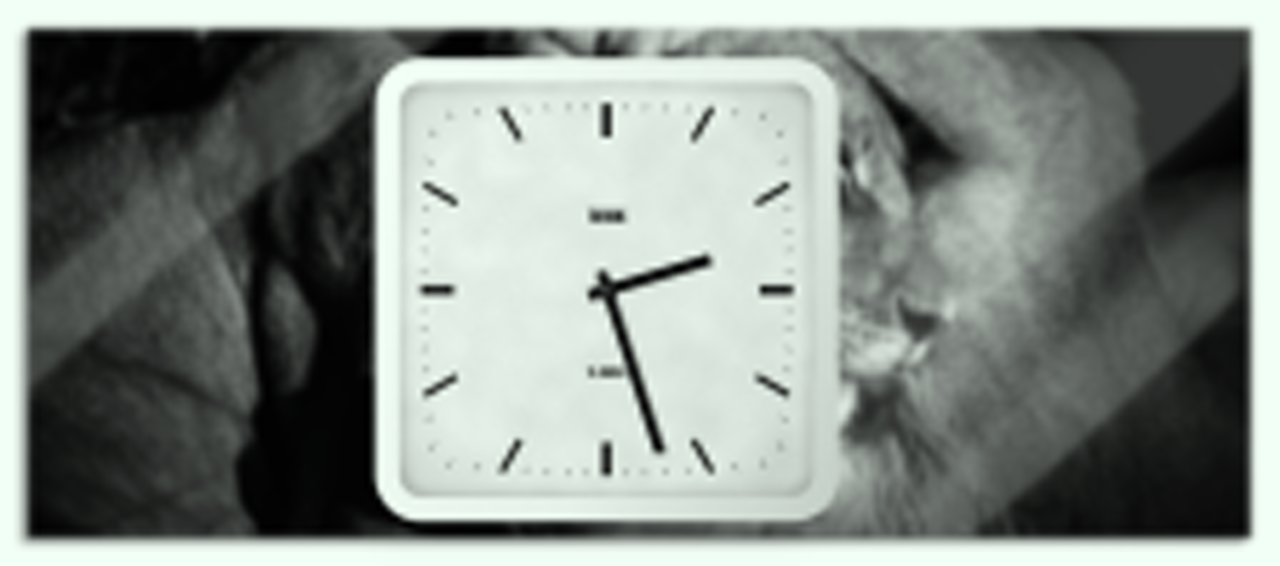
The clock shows 2.27
